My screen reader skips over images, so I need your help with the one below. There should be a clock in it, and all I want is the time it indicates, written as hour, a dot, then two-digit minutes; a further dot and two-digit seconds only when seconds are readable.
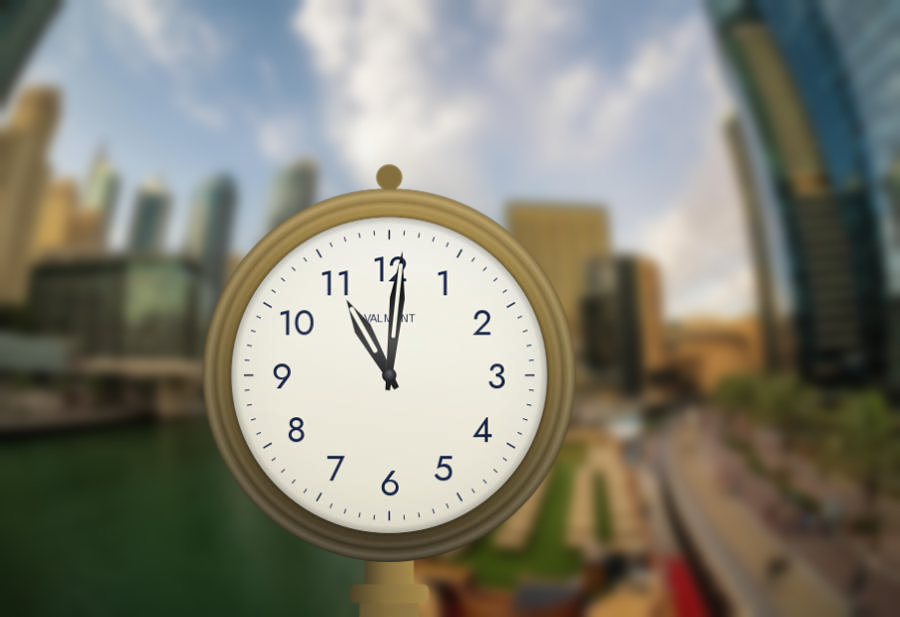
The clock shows 11.01
